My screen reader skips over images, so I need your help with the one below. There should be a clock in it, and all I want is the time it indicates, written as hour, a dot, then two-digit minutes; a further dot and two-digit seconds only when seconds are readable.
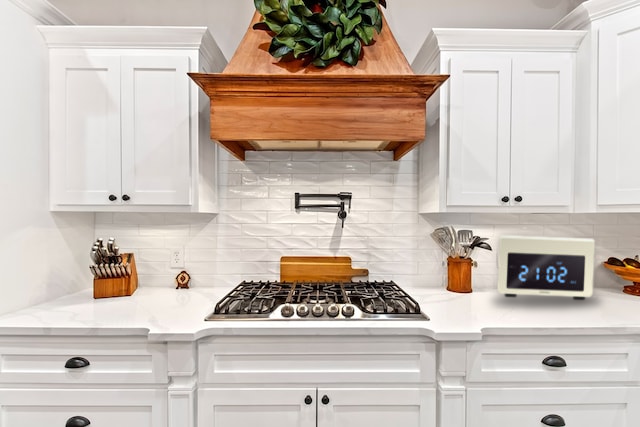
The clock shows 21.02
